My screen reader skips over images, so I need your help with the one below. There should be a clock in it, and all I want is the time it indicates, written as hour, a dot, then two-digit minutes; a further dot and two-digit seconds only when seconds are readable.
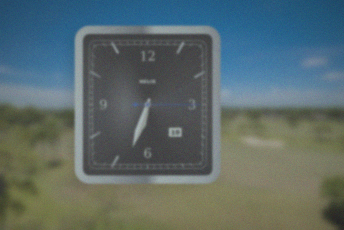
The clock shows 6.33.15
